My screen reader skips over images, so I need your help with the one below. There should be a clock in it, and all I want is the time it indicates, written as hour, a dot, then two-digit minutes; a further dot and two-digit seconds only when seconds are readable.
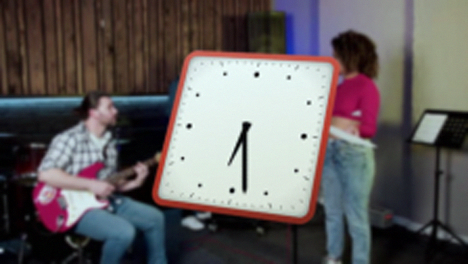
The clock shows 6.28
